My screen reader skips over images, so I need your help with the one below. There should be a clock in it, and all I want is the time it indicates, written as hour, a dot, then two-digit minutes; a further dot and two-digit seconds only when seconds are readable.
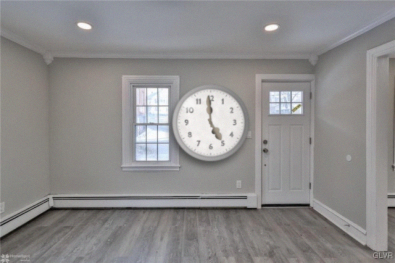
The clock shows 4.59
